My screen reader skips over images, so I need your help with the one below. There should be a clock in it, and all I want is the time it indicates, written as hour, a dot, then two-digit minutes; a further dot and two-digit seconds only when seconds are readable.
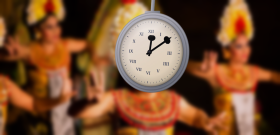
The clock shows 12.09
